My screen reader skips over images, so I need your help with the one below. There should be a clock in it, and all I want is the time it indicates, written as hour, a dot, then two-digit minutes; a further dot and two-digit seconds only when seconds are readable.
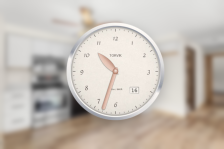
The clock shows 10.33
